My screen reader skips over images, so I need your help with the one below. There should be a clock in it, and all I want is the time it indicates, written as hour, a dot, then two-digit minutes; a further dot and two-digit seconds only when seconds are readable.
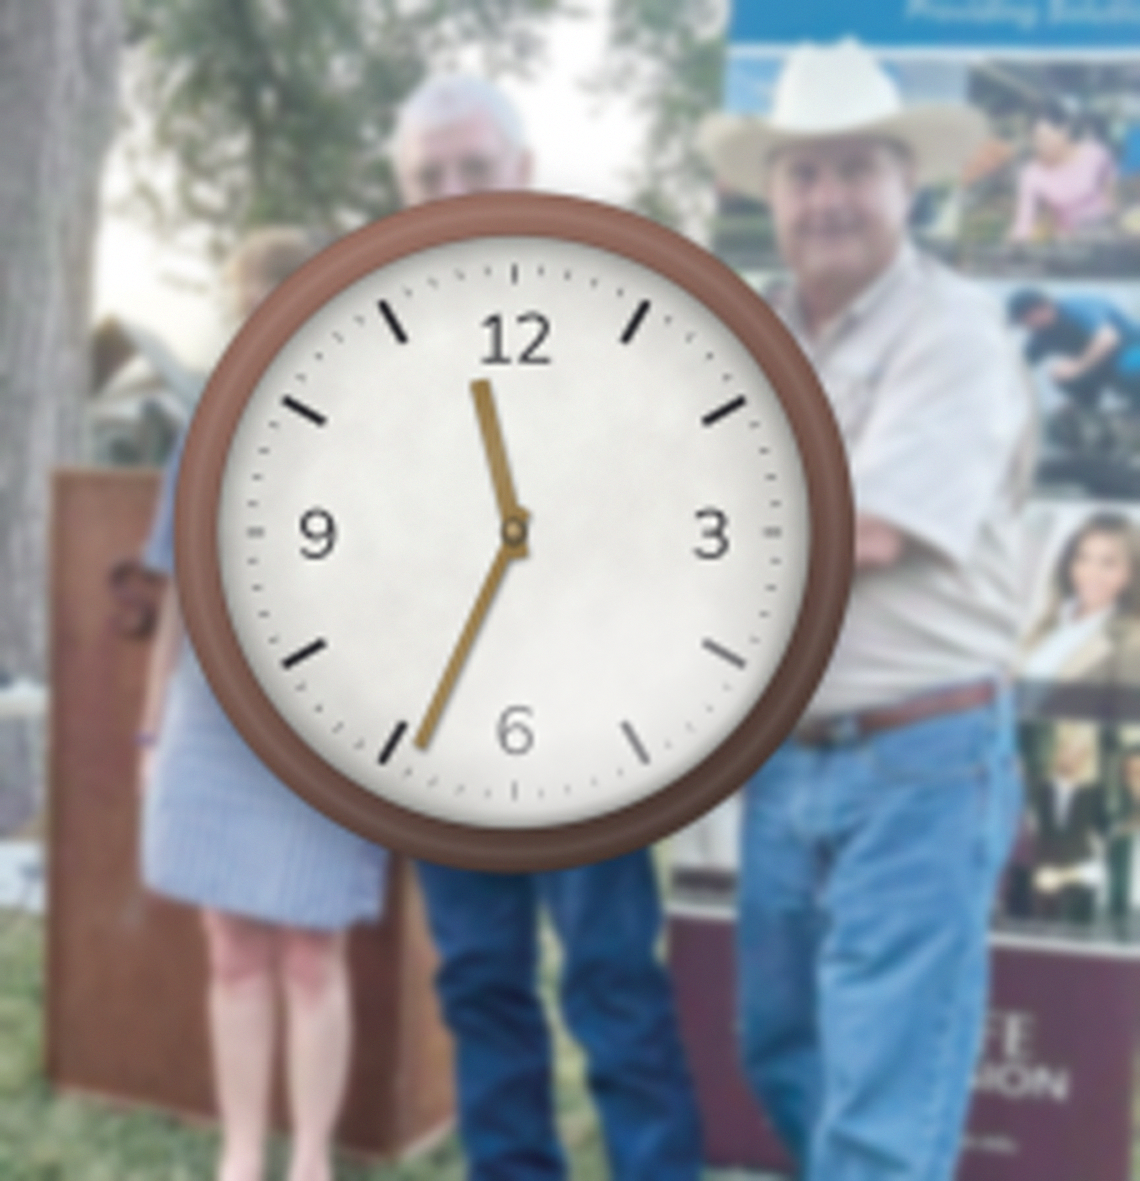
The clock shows 11.34
